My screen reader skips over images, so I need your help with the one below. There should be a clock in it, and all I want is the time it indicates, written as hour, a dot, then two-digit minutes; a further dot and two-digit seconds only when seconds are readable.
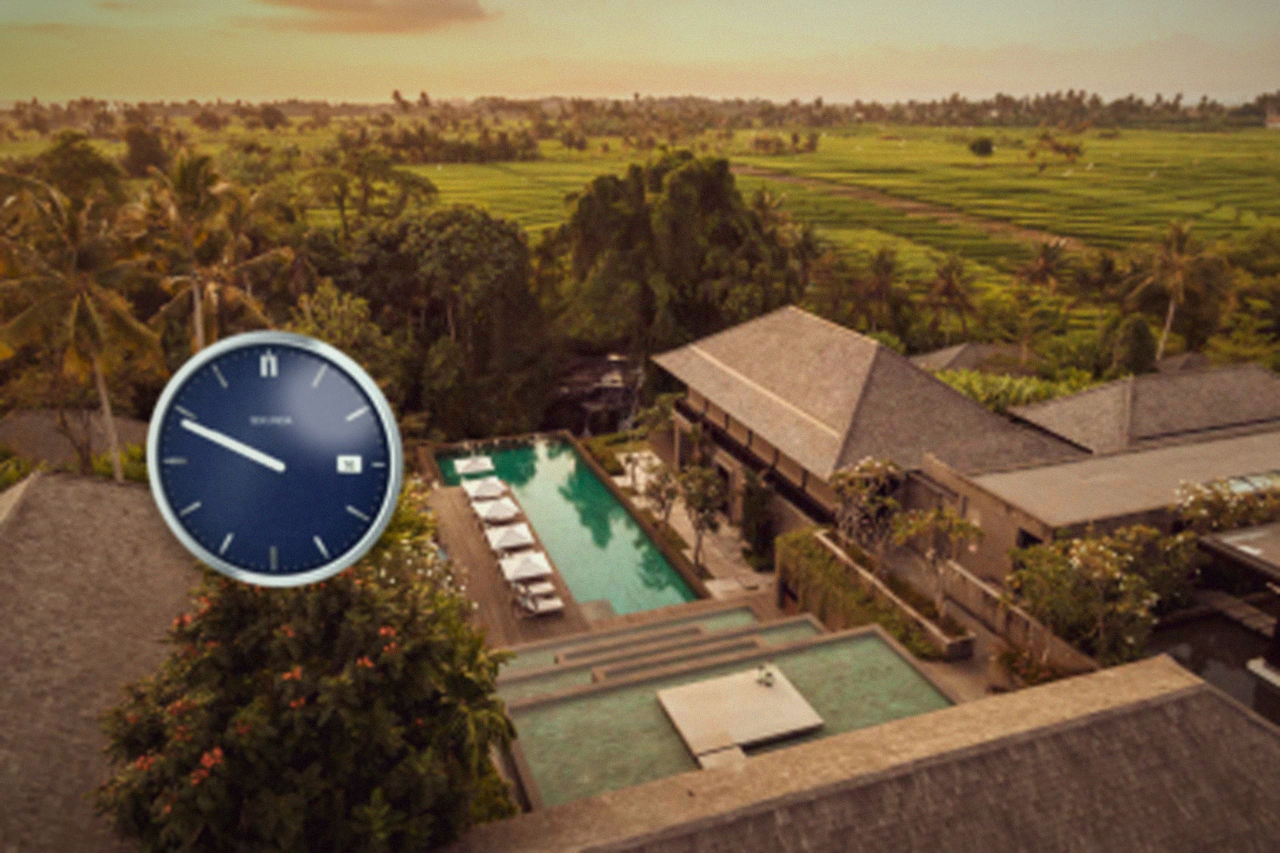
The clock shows 9.49
